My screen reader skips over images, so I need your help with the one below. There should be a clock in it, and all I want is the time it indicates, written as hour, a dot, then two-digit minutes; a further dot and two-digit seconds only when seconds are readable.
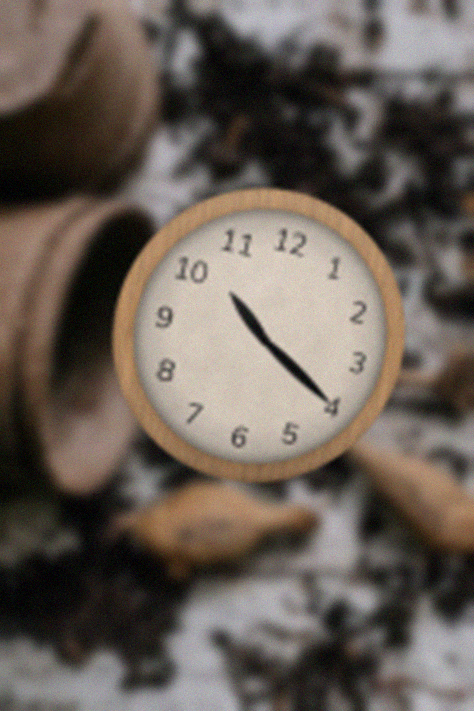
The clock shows 10.20
